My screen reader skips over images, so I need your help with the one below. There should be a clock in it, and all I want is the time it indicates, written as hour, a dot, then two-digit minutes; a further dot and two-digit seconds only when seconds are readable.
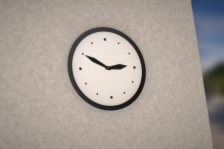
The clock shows 2.50
